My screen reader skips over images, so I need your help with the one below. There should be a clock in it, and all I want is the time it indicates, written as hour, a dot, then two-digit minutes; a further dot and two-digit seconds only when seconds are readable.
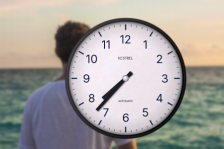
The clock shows 7.37
